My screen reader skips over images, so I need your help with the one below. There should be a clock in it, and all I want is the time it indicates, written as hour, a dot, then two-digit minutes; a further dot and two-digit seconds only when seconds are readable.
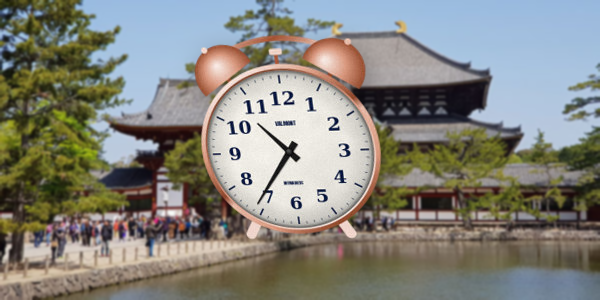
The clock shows 10.36
